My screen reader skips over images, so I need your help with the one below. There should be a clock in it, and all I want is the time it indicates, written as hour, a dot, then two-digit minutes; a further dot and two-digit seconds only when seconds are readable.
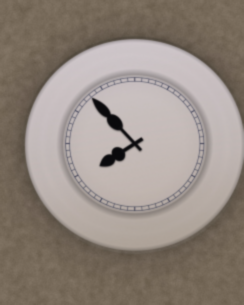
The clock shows 7.53
